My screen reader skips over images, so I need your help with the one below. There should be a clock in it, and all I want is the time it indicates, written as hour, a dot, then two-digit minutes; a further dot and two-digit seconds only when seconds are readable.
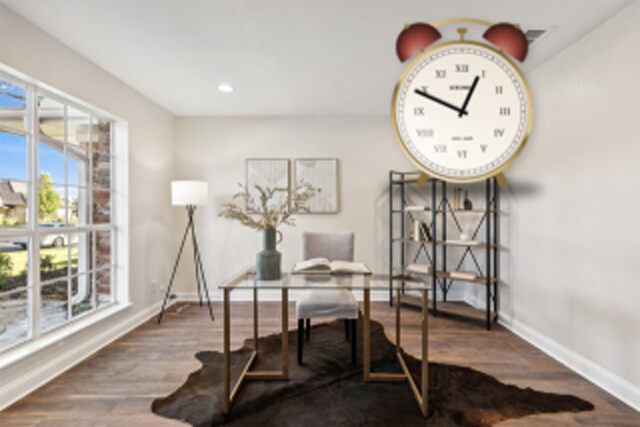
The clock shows 12.49
